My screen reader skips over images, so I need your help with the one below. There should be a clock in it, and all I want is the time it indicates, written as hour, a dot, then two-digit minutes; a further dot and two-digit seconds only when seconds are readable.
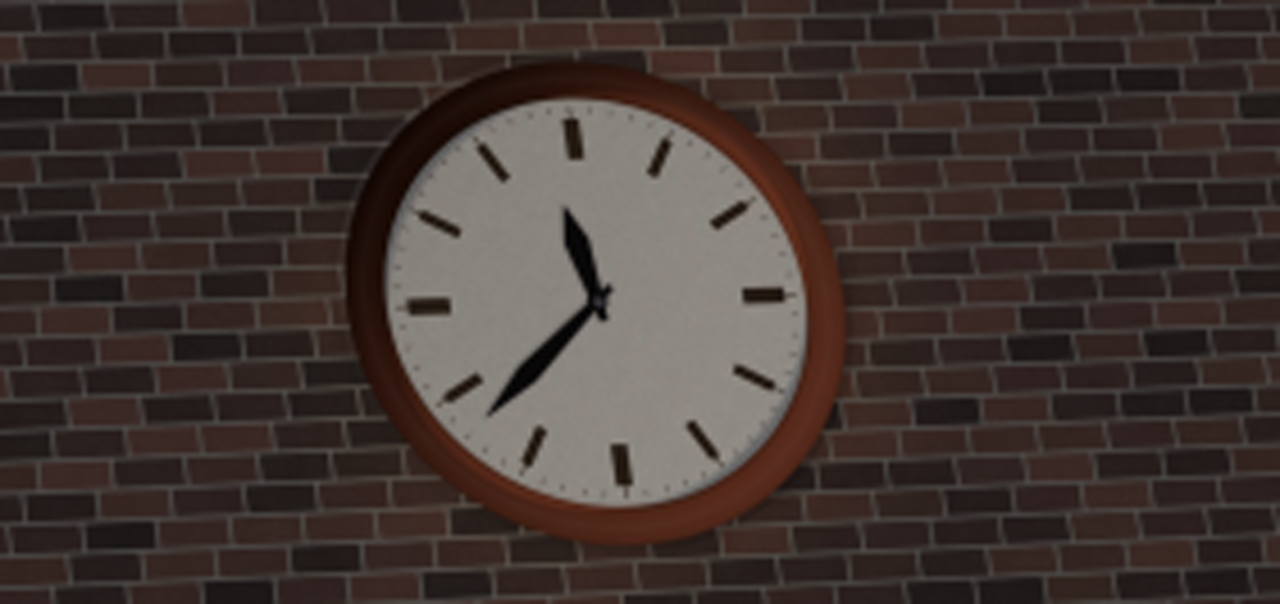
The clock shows 11.38
